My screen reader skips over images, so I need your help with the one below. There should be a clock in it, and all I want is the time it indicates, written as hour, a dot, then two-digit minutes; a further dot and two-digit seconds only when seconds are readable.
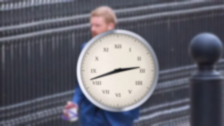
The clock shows 2.42
